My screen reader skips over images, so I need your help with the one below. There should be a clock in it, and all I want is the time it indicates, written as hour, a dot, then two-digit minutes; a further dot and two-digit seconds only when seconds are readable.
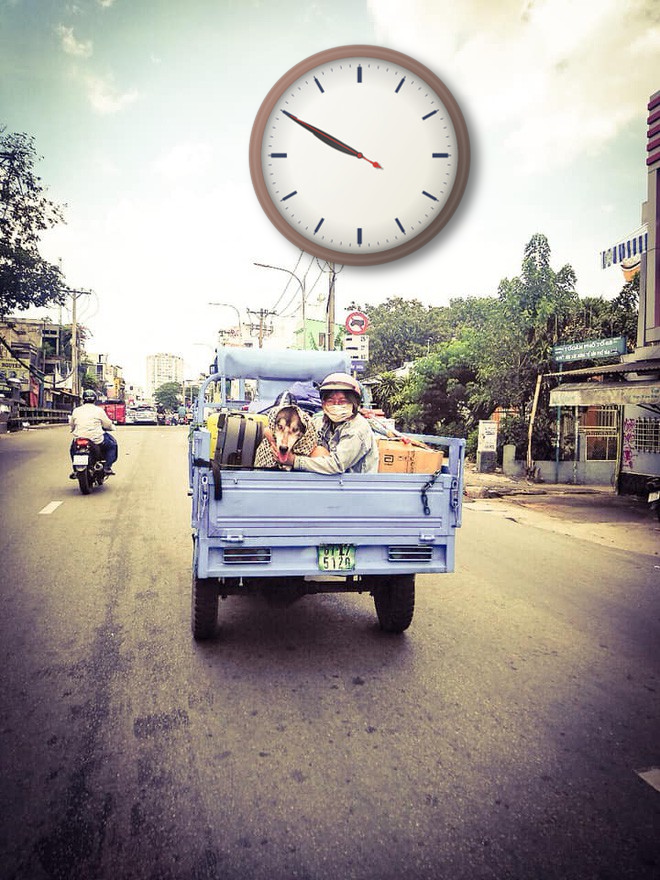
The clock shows 9.49.50
